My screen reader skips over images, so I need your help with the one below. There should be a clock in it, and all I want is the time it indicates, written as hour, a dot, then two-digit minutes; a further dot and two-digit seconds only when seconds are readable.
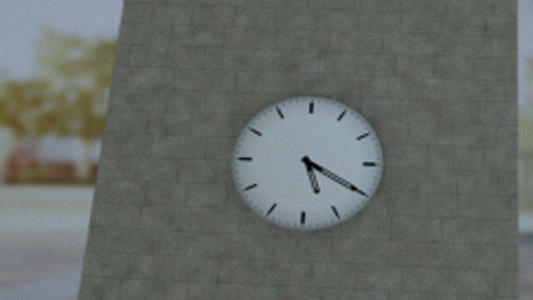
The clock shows 5.20
